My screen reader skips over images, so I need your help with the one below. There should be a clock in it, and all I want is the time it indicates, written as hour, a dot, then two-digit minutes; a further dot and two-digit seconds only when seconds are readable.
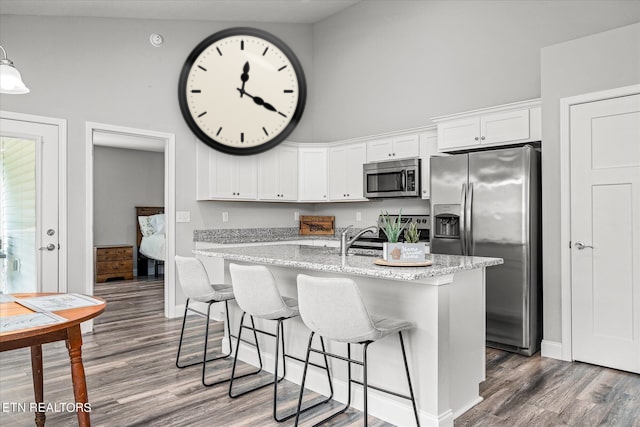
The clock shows 12.20
